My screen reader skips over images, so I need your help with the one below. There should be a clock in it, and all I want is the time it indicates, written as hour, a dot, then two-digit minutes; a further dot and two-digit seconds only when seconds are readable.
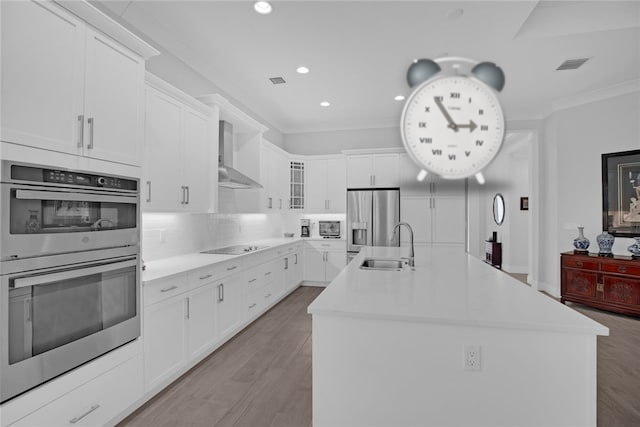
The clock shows 2.54
